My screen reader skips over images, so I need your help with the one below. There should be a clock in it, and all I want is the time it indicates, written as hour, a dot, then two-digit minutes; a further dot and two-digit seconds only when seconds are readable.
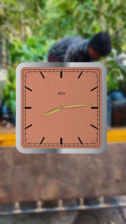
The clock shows 8.14
